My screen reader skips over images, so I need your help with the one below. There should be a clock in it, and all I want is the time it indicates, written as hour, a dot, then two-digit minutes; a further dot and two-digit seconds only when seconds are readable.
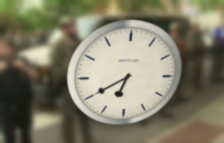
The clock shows 6.40
